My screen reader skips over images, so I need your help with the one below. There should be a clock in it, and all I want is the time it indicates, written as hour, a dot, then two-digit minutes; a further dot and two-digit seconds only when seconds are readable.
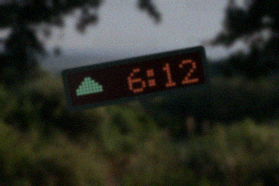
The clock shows 6.12
